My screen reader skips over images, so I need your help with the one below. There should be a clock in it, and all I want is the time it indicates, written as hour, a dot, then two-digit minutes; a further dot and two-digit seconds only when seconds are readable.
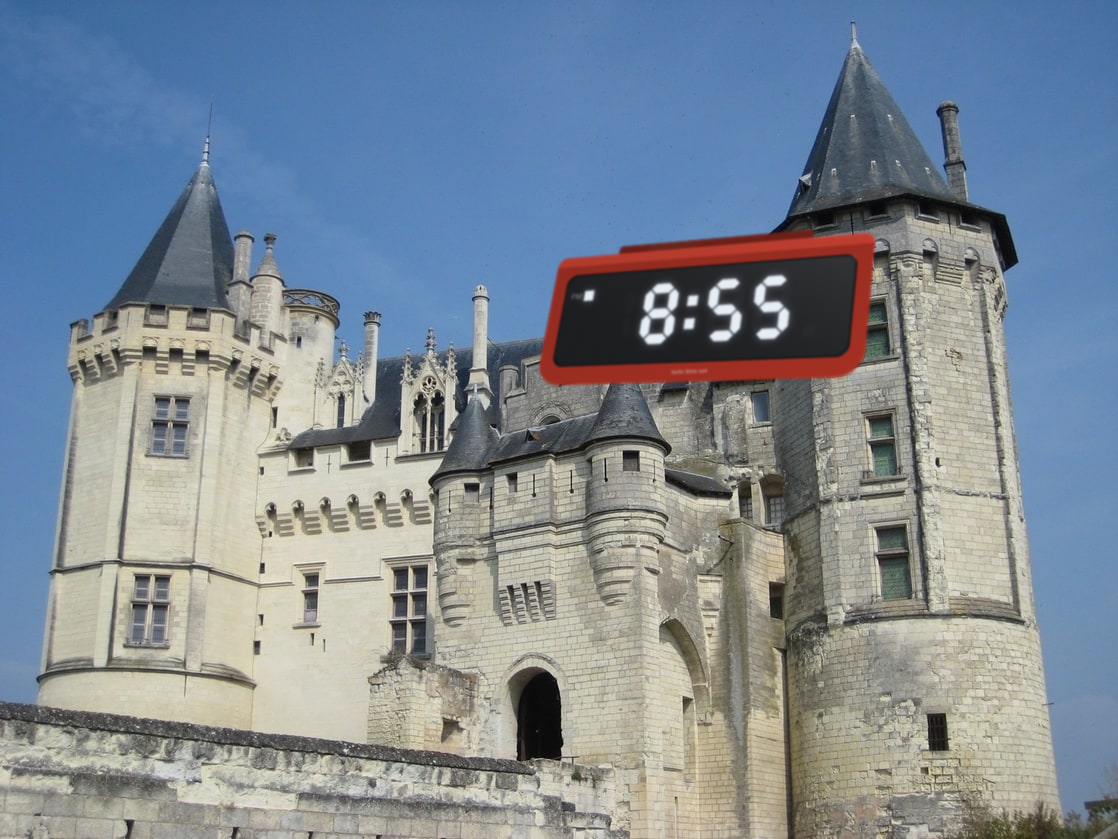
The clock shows 8.55
